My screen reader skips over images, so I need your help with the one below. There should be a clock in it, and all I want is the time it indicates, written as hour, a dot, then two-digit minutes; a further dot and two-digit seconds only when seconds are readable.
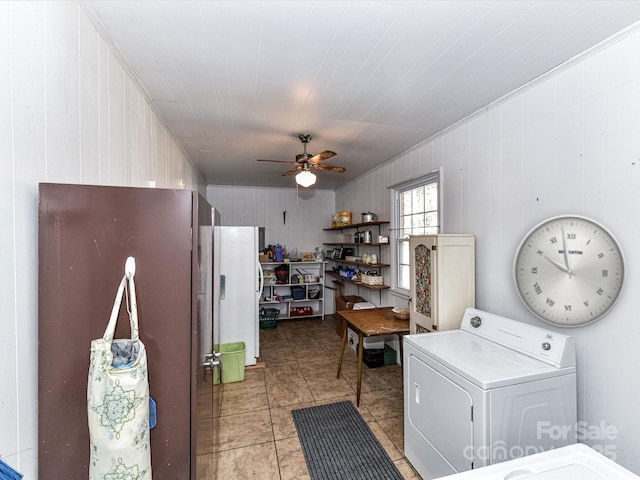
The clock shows 9.58
